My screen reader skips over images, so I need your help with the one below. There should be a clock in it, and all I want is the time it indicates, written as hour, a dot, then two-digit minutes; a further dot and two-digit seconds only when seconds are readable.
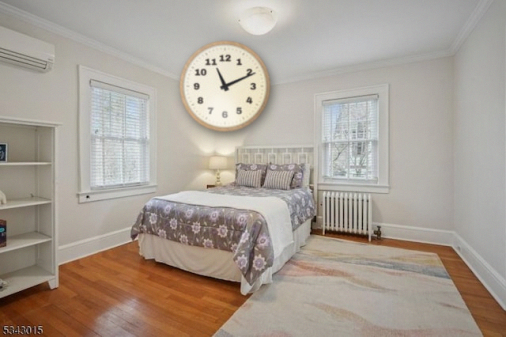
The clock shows 11.11
